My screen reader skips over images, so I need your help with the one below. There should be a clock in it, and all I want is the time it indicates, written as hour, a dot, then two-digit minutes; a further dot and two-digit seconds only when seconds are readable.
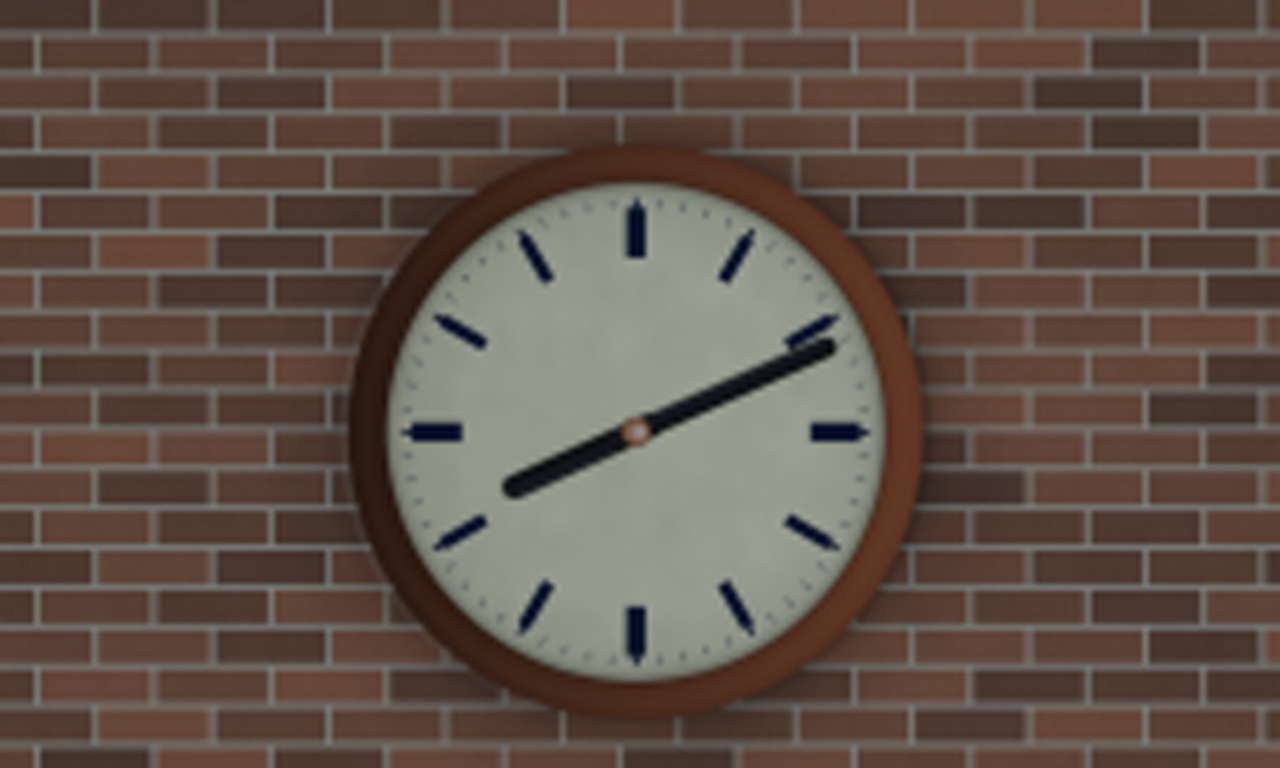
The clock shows 8.11
